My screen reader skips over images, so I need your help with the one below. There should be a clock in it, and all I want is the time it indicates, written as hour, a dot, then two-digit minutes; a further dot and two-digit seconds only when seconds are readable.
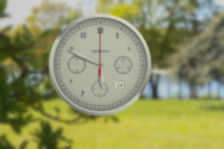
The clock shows 5.49
